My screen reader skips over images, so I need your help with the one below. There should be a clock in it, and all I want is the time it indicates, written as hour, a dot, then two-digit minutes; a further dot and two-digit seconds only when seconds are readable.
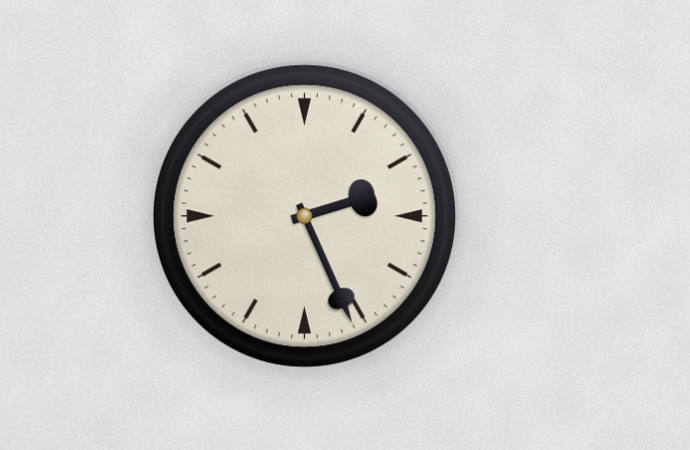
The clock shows 2.26
